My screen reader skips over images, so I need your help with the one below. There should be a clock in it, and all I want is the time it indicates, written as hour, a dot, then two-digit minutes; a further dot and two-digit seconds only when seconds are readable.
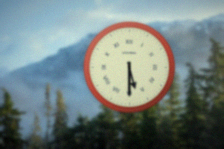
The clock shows 5.30
